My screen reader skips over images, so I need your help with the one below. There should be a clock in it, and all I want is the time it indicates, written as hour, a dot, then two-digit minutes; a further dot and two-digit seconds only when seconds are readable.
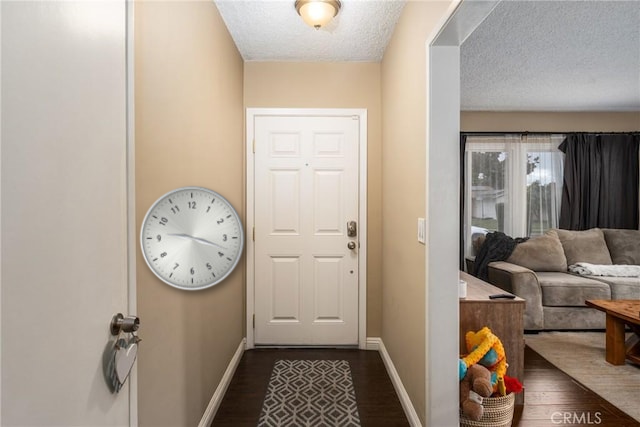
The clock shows 9.18
